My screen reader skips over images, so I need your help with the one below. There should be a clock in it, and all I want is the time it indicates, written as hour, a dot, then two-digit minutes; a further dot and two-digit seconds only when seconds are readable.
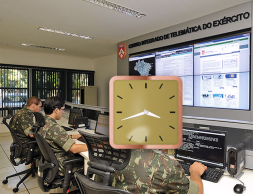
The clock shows 3.42
